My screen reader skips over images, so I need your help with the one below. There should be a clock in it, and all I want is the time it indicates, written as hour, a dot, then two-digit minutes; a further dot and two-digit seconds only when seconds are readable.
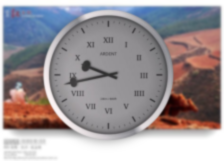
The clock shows 9.43
